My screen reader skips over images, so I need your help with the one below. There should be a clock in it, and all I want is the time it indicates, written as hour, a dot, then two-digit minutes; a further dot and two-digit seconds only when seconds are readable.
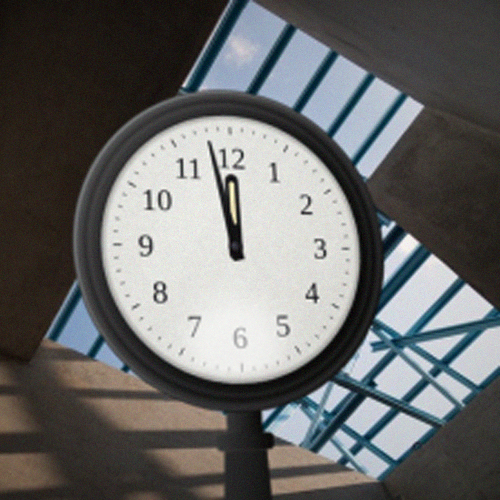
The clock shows 11.58
